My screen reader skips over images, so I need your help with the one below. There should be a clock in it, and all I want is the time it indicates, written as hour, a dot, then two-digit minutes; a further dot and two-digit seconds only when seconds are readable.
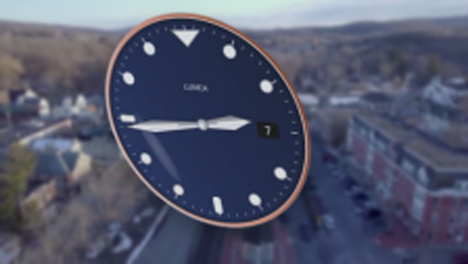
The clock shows 2.44
